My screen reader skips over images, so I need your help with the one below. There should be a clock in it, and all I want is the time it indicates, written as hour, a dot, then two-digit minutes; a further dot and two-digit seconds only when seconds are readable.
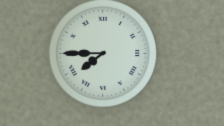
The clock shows 7.45
